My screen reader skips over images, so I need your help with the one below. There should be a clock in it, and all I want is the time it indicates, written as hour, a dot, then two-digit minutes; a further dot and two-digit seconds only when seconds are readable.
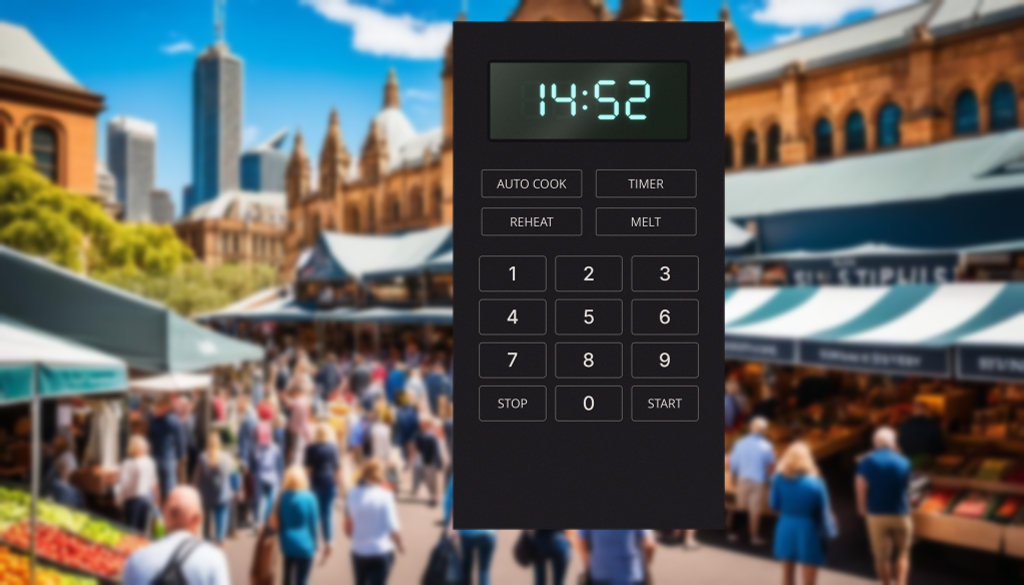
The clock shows 14.52
